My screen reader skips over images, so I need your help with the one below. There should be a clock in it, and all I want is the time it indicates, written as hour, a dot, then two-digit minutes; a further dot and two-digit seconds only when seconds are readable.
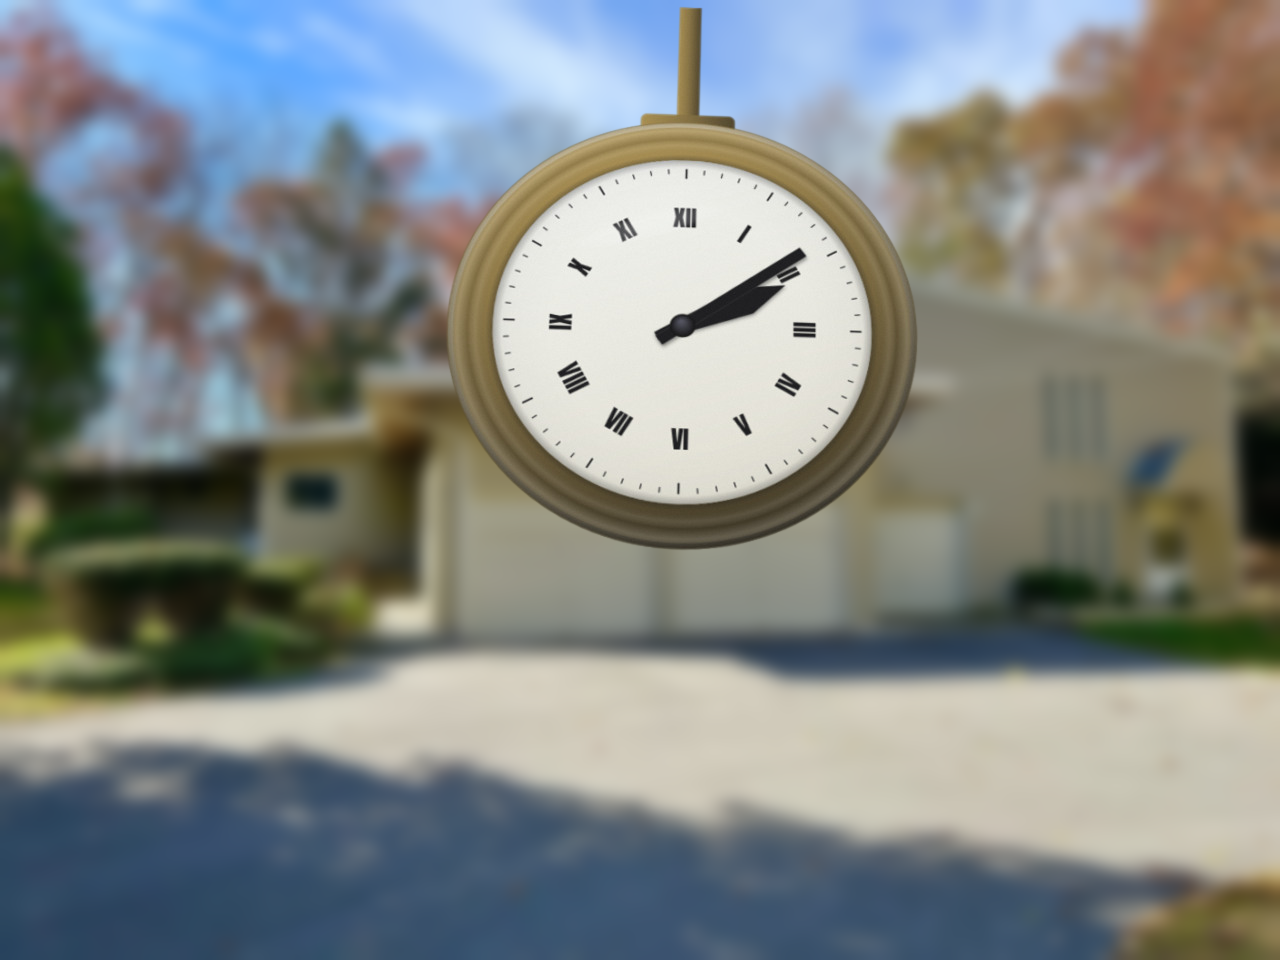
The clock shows 2.09
